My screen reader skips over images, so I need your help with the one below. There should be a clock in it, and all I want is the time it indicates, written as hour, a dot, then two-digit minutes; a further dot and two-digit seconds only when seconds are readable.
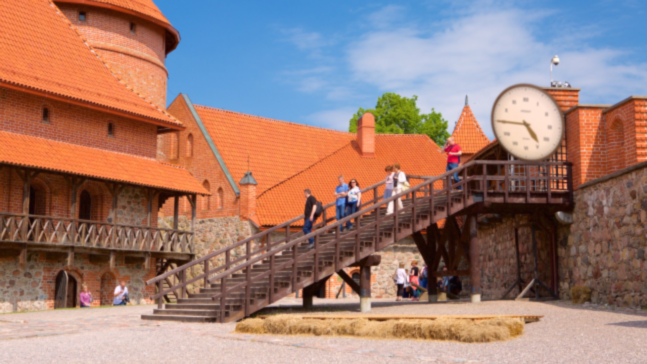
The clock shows 4.45
